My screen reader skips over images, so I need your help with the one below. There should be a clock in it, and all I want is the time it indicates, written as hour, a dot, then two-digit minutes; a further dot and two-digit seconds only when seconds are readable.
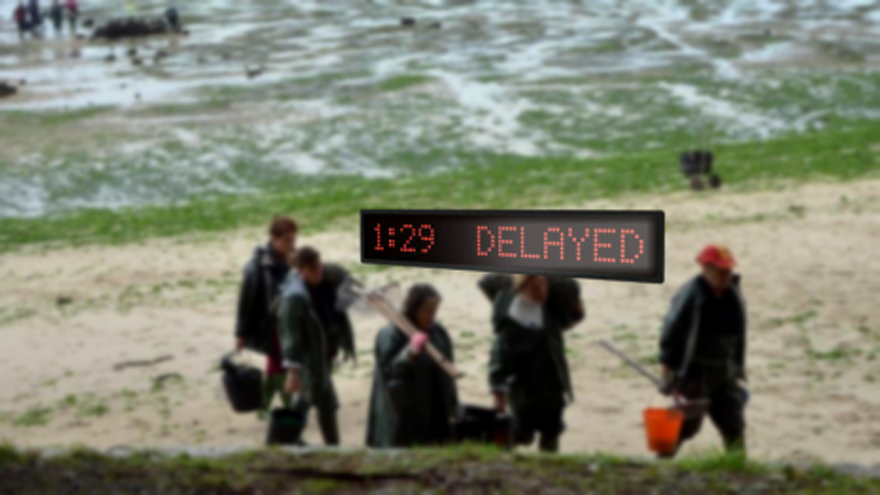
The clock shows 1.29
